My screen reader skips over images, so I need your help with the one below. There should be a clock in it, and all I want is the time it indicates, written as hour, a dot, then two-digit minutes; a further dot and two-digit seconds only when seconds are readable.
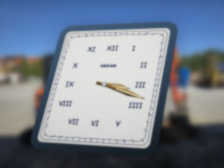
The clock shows 3.18
